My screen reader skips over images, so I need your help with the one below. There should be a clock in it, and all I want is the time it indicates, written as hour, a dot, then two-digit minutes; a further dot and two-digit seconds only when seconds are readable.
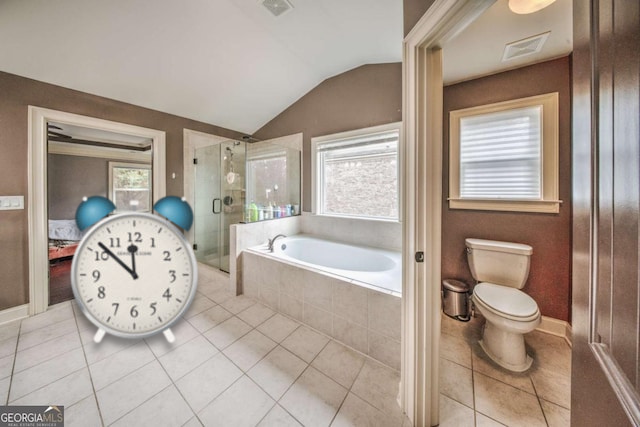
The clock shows 11.52
